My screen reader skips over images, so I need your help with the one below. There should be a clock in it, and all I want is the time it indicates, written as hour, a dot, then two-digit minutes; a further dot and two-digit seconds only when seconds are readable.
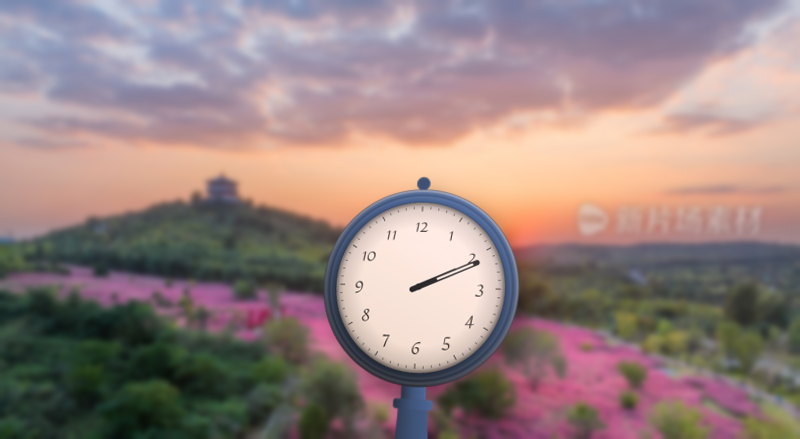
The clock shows 2.11
